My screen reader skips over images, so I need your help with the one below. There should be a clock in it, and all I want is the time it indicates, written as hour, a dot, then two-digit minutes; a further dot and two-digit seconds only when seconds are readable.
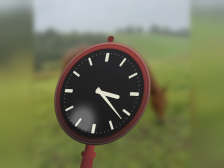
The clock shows 3.22
